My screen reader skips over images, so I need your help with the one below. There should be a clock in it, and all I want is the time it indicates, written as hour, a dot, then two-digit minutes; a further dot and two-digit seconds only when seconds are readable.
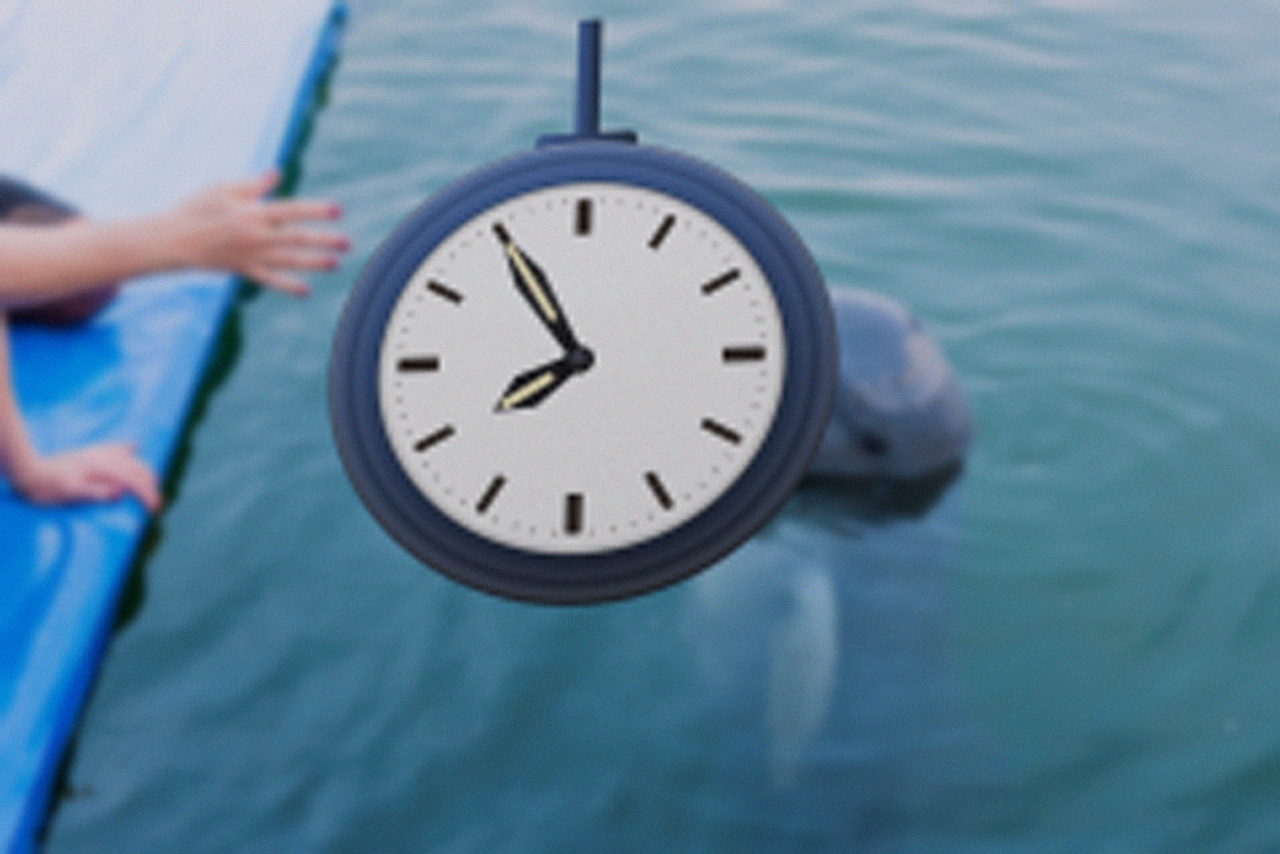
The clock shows 7.55
